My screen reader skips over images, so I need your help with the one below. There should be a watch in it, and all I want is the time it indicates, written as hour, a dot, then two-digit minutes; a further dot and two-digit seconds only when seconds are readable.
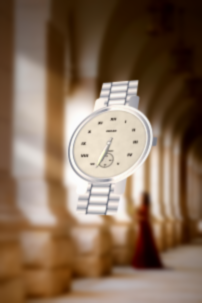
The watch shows 6.33
